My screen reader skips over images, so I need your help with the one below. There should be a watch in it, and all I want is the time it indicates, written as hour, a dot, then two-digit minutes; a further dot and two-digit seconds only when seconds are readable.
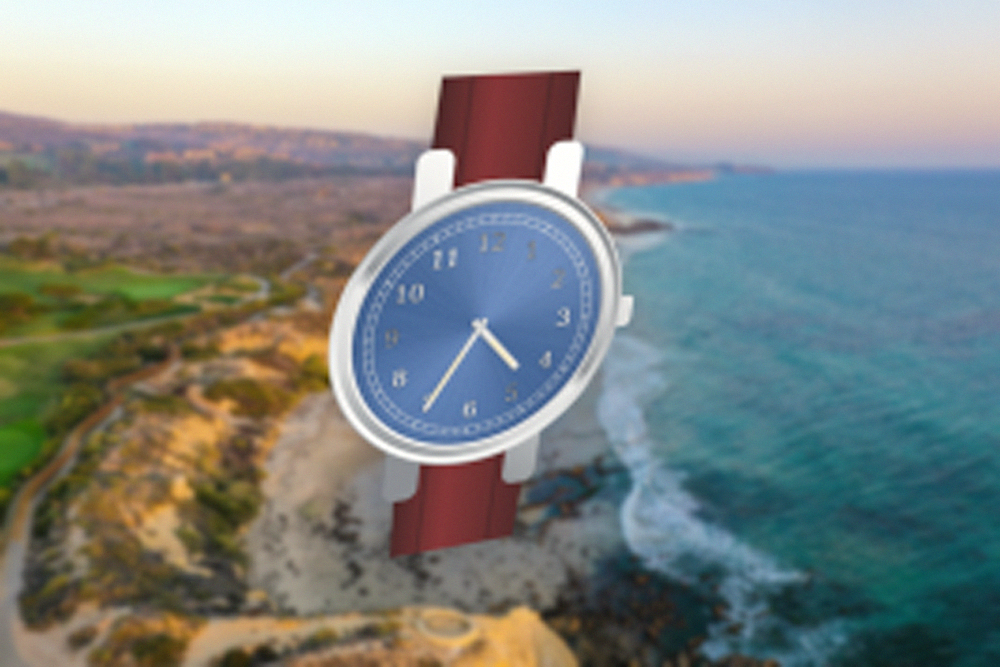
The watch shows 4.35
